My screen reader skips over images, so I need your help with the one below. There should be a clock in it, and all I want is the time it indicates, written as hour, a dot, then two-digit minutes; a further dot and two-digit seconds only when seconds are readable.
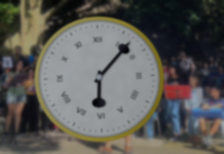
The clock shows 6.07
